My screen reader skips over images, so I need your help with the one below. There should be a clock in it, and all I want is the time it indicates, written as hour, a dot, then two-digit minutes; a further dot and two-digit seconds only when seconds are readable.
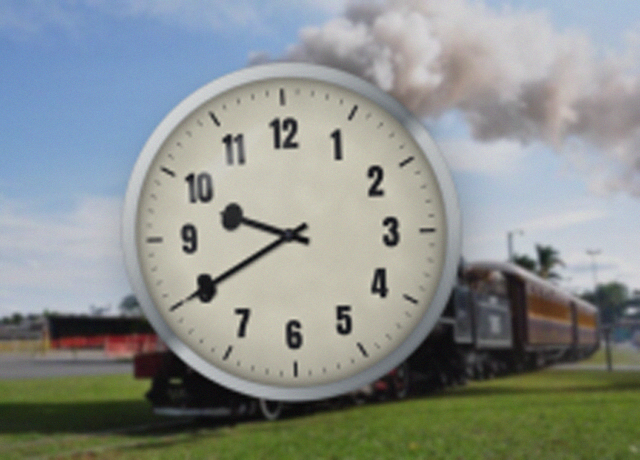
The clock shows 9.40
